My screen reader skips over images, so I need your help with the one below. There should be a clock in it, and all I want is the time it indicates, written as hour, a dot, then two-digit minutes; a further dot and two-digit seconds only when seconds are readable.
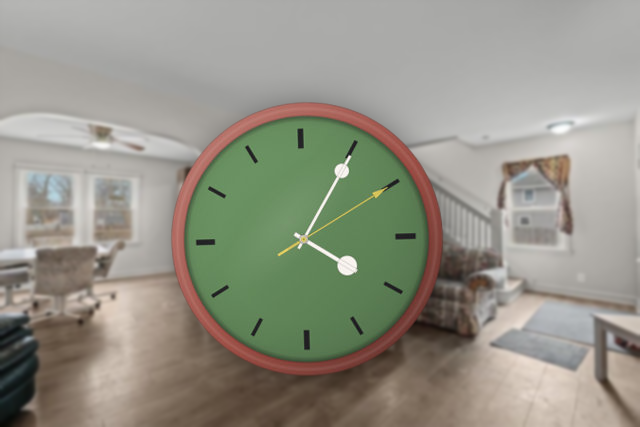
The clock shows 4.05.10
